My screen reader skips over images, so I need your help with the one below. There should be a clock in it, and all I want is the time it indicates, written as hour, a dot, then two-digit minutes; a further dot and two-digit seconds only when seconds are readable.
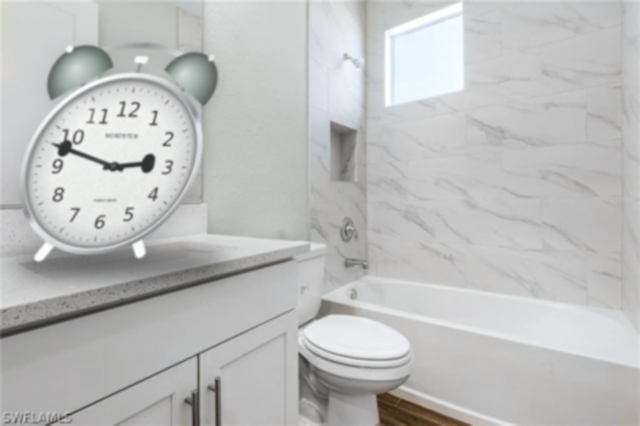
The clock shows 2.48
